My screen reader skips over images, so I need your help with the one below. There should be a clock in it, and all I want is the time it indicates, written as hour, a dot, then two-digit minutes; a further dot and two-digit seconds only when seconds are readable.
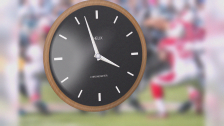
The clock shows 3.57
